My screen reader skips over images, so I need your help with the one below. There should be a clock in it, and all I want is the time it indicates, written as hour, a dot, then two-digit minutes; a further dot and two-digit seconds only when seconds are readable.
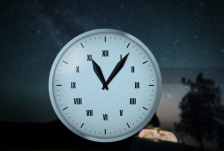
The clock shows 11.06
